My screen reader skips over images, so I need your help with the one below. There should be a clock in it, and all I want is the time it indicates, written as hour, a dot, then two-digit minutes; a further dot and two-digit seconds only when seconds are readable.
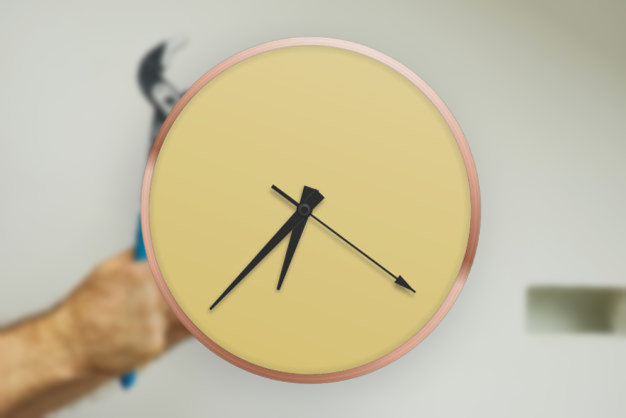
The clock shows 6.37.21
